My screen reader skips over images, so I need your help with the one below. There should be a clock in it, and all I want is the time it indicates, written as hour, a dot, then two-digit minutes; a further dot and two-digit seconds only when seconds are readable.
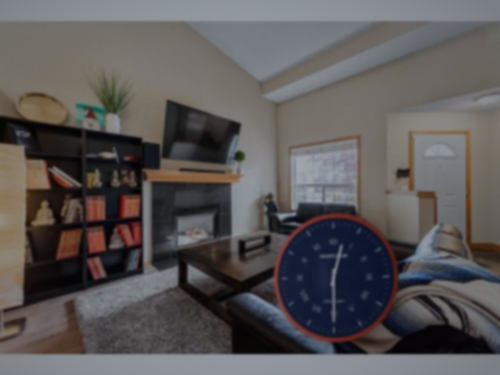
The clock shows 12.30
